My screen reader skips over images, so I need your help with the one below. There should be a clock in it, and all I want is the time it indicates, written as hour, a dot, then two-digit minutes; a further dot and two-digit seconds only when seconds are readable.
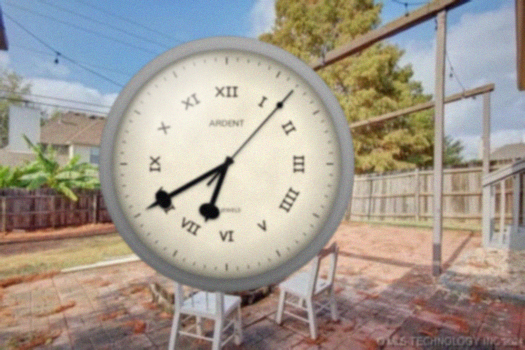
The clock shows 6.40.07
